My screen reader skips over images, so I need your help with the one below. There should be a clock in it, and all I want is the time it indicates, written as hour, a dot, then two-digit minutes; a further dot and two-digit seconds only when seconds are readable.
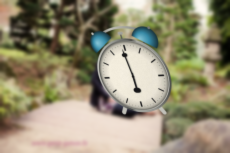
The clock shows 5.59
